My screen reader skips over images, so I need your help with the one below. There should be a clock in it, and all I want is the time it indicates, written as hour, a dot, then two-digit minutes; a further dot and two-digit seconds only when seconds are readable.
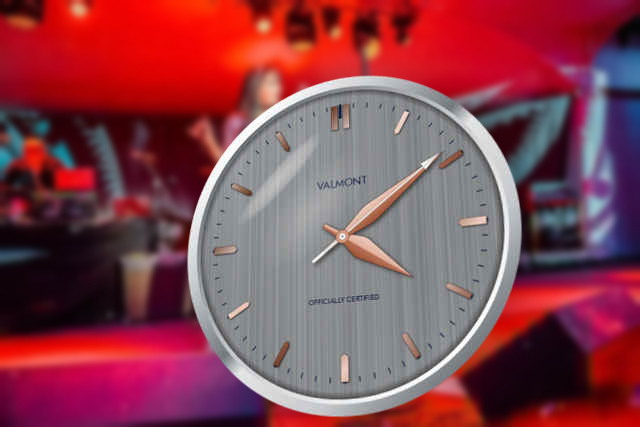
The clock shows 4.09.09
